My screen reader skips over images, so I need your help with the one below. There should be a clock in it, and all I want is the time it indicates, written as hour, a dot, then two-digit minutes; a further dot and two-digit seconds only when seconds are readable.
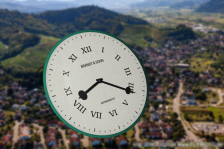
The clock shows 8.21
